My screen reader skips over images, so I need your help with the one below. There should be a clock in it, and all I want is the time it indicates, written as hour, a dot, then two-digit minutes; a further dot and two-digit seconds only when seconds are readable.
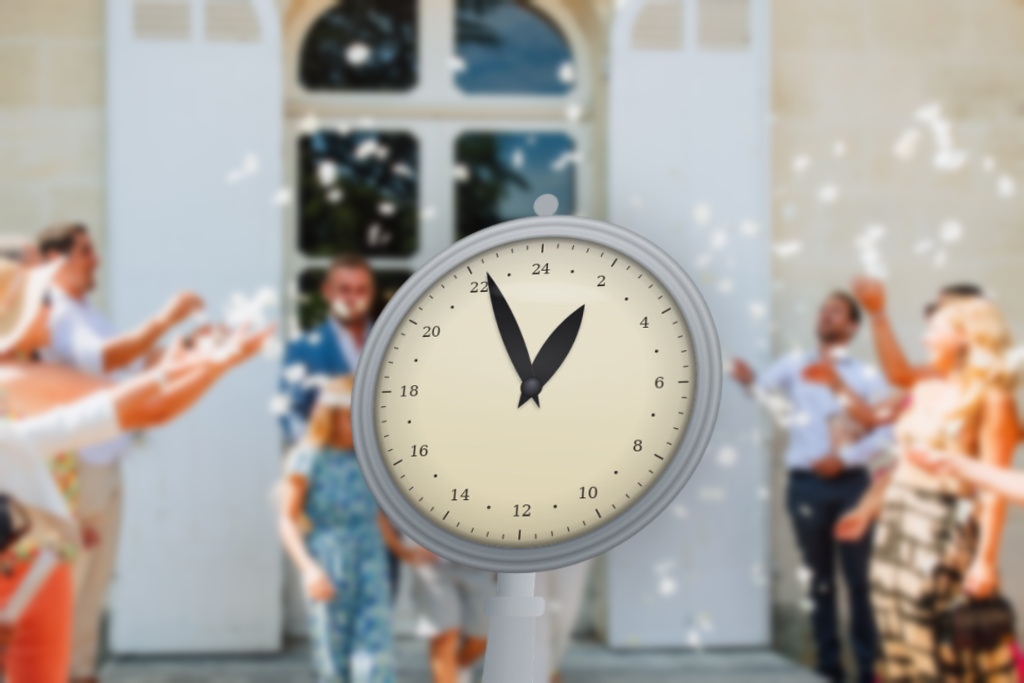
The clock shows 1.56
